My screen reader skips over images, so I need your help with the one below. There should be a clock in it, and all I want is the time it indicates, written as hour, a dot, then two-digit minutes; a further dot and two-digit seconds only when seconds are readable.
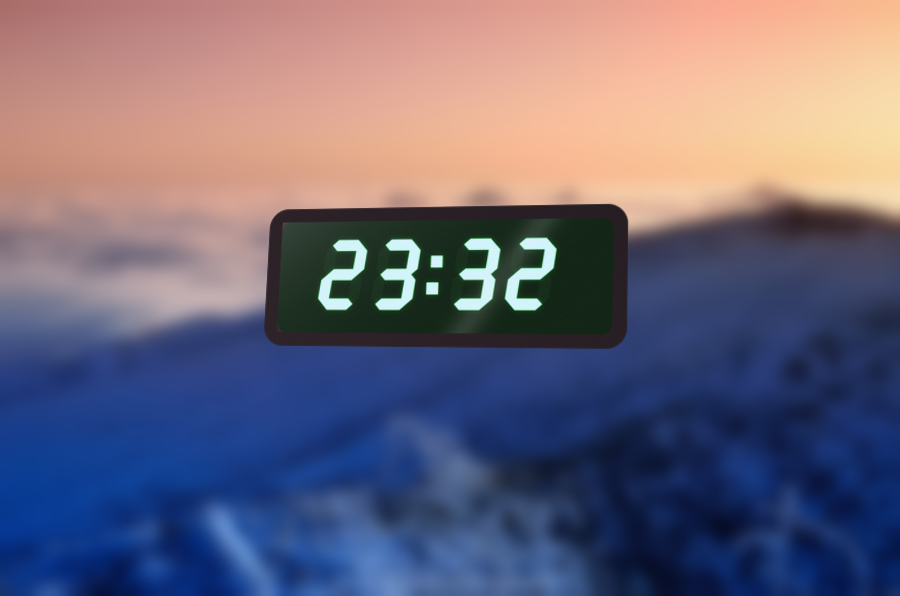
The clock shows 23.32
